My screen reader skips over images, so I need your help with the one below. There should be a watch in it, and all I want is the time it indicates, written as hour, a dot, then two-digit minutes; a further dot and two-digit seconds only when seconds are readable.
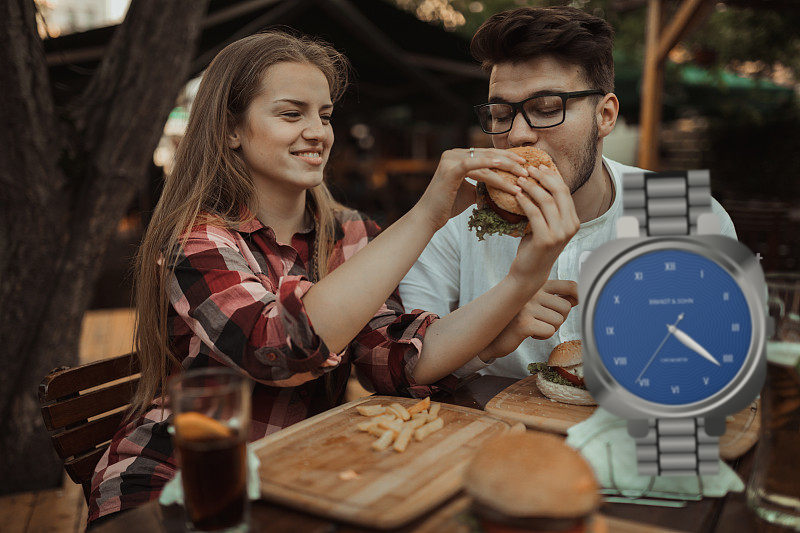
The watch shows 4.21.36
